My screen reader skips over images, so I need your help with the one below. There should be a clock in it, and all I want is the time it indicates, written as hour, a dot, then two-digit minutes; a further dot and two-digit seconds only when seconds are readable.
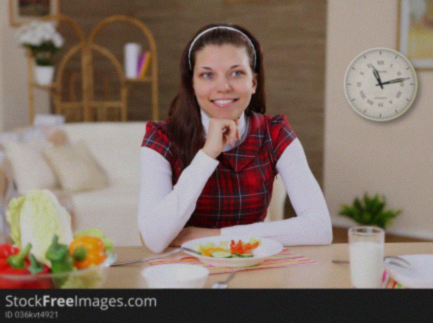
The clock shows 11.13
